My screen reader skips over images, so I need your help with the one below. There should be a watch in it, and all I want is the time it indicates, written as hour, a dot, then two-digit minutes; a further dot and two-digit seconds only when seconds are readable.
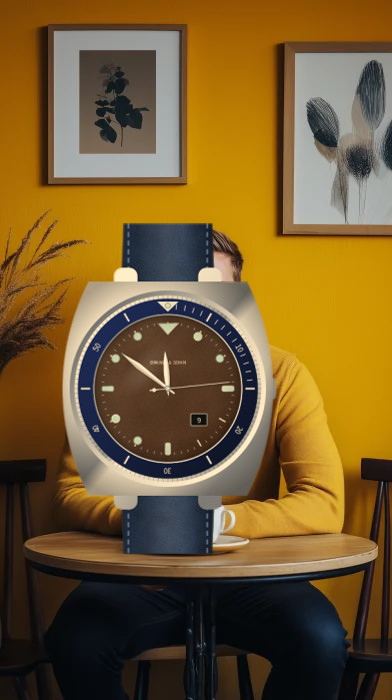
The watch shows 11.51.14
